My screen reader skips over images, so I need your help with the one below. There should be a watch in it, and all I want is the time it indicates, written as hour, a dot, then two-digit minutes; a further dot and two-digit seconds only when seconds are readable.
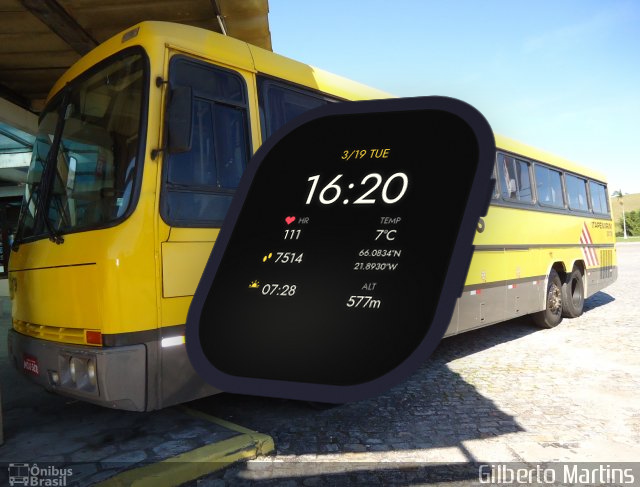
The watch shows 16.20
